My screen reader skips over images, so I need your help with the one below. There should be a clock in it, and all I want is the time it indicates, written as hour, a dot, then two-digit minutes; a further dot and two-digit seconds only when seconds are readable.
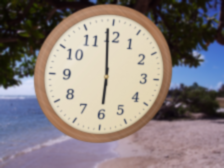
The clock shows 5.59
